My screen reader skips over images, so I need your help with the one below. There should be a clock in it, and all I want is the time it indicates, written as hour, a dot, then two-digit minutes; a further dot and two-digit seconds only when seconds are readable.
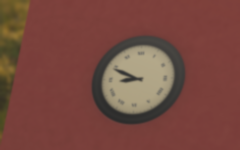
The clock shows 8.49
